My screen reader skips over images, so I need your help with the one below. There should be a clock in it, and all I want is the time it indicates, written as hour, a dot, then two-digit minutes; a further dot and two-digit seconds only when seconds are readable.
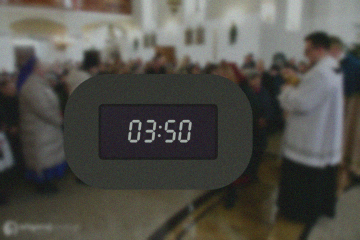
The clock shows 3.50
